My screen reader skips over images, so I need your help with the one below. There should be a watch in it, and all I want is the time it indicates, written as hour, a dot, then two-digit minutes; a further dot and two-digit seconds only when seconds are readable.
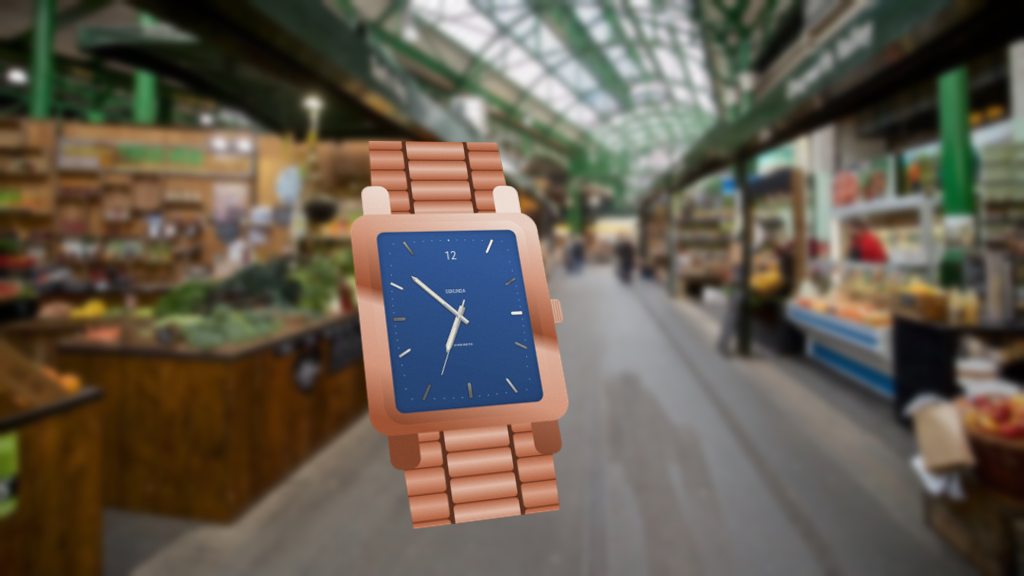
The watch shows 6.52.34
